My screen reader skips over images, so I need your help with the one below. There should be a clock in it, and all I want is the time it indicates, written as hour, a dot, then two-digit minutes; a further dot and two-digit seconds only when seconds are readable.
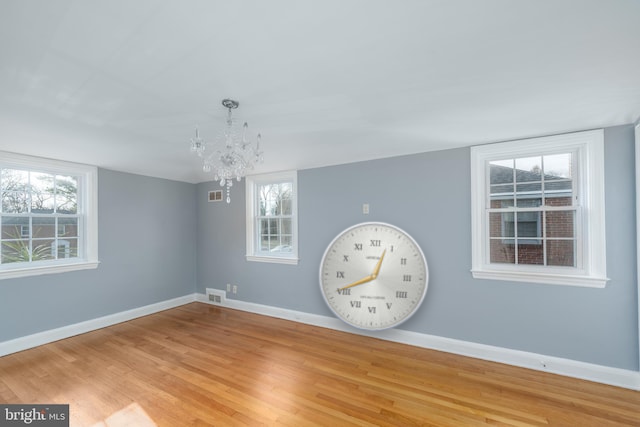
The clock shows 12.41
